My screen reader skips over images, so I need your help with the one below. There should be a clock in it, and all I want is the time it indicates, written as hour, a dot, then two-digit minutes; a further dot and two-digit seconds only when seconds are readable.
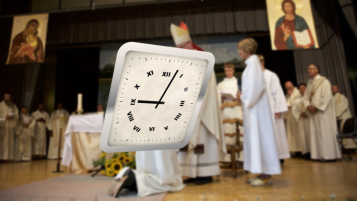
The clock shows 9.03
